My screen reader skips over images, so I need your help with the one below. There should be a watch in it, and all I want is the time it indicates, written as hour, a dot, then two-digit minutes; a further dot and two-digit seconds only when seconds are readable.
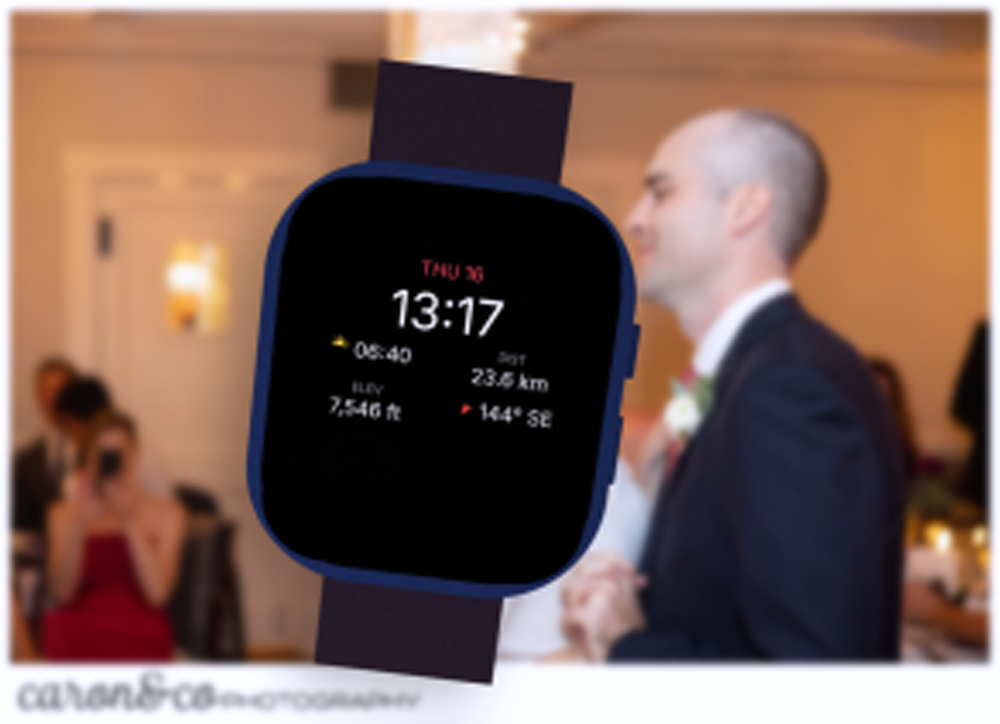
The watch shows 13.17
